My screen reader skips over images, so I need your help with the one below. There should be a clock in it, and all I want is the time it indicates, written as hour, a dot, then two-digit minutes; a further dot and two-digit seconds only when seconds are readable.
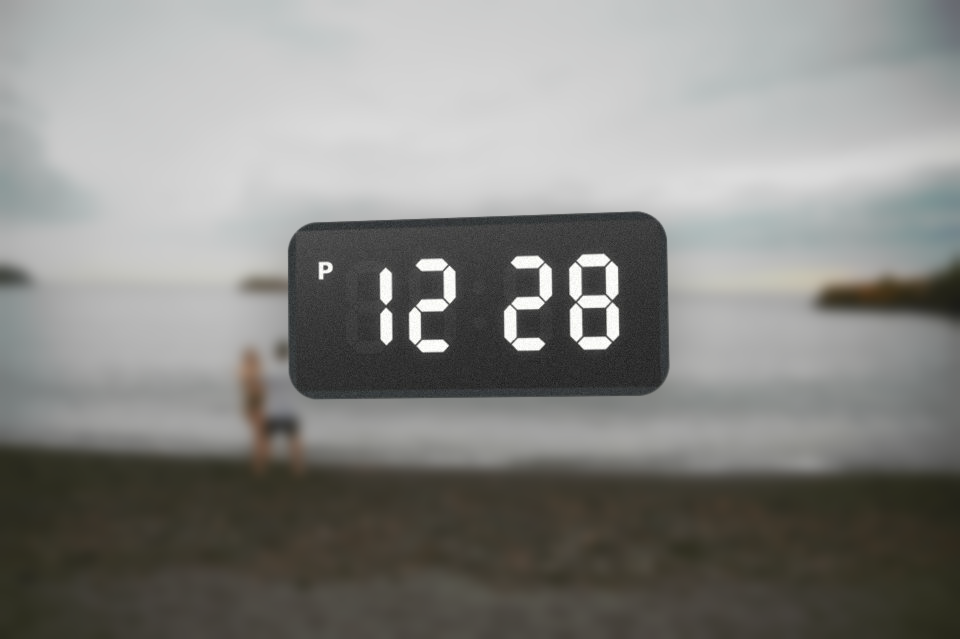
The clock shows 12.28
